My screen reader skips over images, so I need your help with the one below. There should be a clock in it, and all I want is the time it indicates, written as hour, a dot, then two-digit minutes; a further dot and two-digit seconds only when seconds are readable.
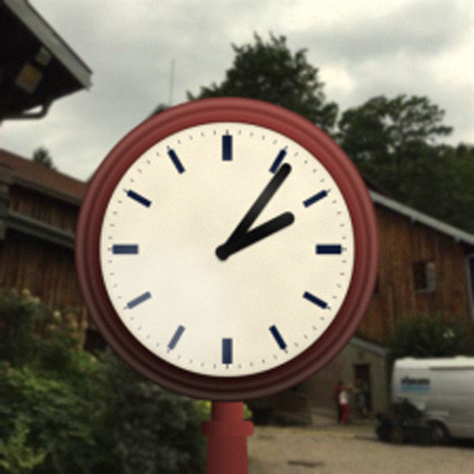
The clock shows 2.06
